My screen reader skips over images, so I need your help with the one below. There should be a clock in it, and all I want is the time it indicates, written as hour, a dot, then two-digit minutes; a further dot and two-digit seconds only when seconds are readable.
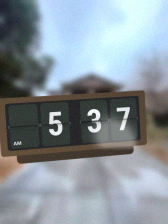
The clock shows 5.37
